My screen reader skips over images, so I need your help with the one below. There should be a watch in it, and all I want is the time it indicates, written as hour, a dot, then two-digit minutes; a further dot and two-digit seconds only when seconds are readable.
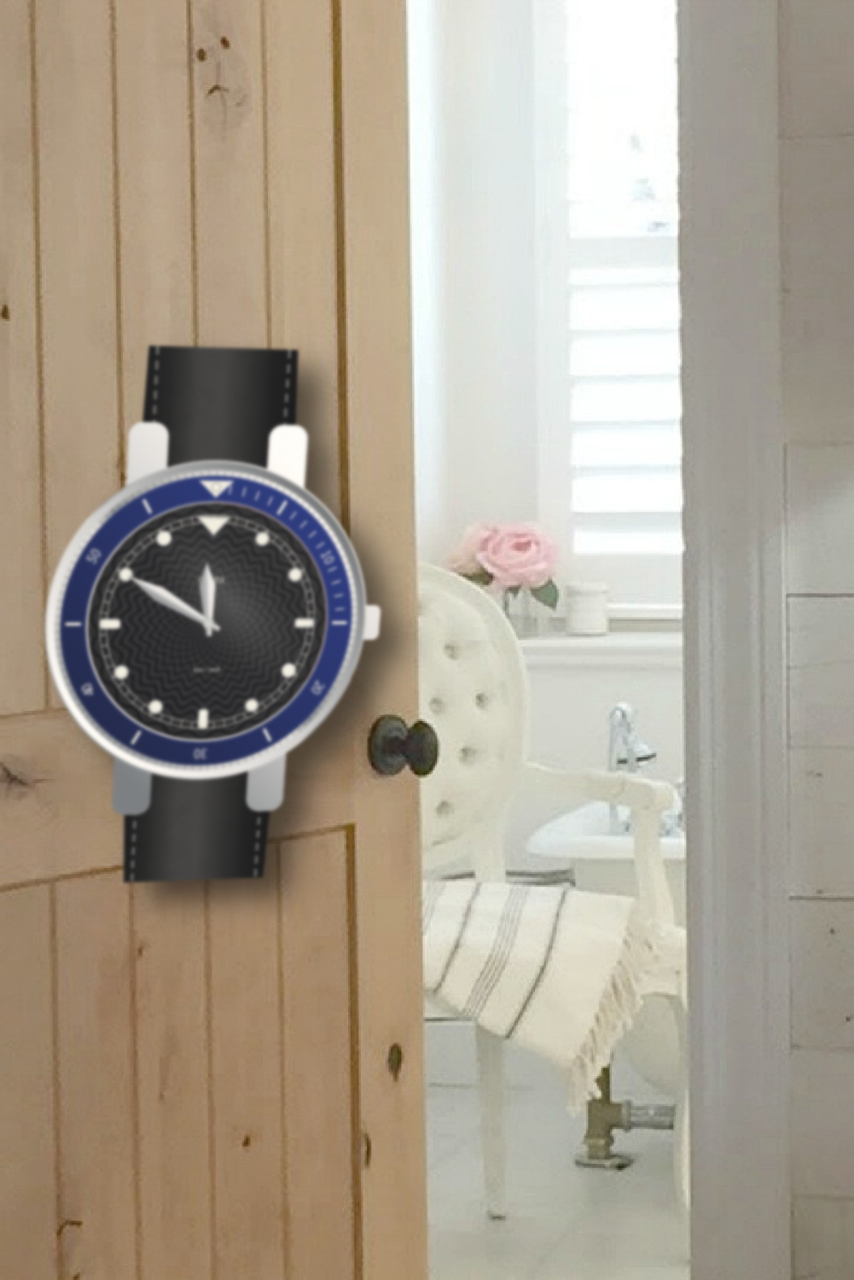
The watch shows 11.50
